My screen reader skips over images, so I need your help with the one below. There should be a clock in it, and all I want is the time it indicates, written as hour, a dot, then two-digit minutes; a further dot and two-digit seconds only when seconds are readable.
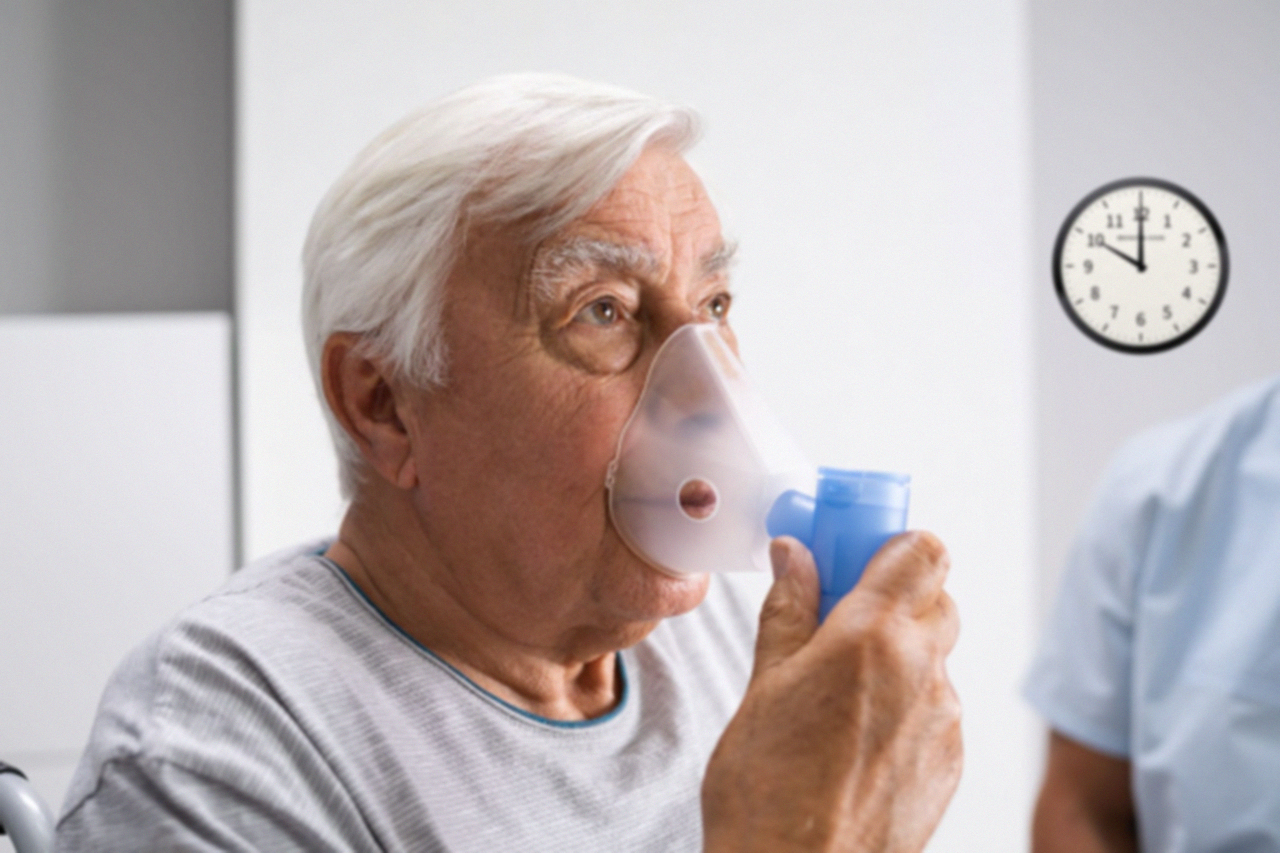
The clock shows 10.00
